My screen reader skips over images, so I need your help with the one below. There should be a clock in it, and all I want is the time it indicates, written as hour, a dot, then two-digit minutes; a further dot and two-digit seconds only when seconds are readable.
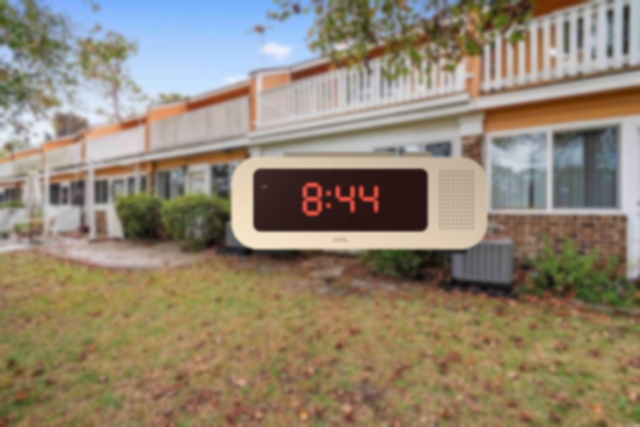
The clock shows 8.44
